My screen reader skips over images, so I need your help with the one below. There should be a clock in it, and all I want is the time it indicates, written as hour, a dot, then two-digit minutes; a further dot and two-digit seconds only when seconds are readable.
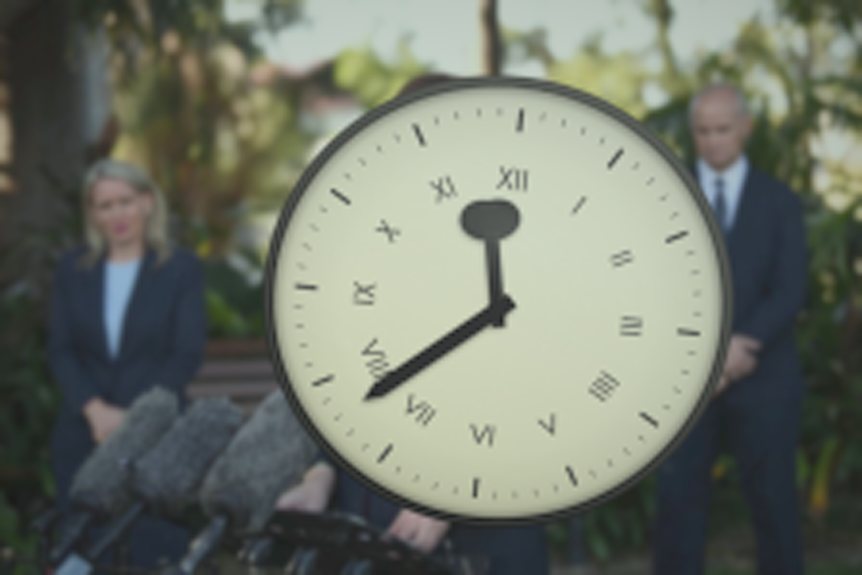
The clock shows 11.38
